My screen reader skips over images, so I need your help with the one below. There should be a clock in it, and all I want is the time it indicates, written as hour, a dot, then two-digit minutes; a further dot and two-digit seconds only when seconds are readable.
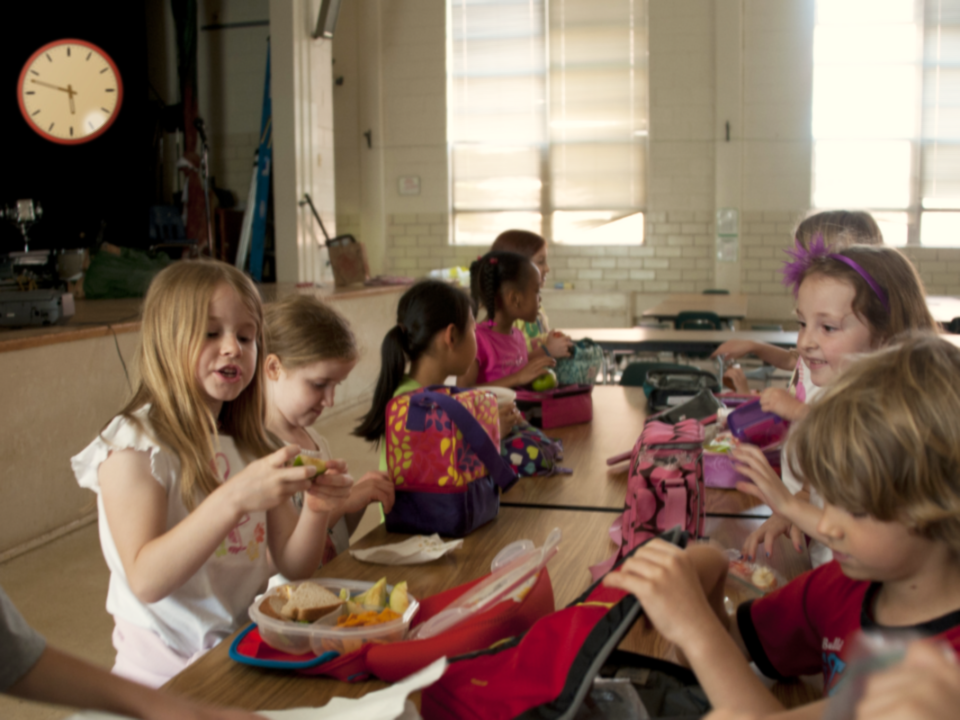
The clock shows 5.48
